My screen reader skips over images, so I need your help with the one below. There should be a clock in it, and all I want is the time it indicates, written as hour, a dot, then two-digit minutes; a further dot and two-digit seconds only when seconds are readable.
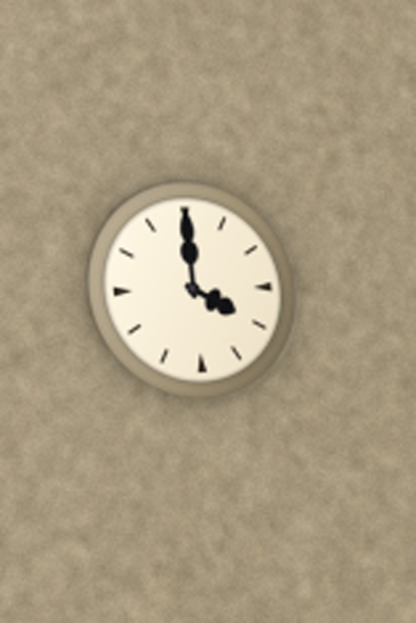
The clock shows 4.00
